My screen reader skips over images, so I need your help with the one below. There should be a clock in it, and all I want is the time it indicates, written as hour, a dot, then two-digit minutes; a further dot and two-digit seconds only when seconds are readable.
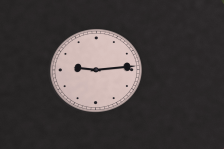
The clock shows 9.14
